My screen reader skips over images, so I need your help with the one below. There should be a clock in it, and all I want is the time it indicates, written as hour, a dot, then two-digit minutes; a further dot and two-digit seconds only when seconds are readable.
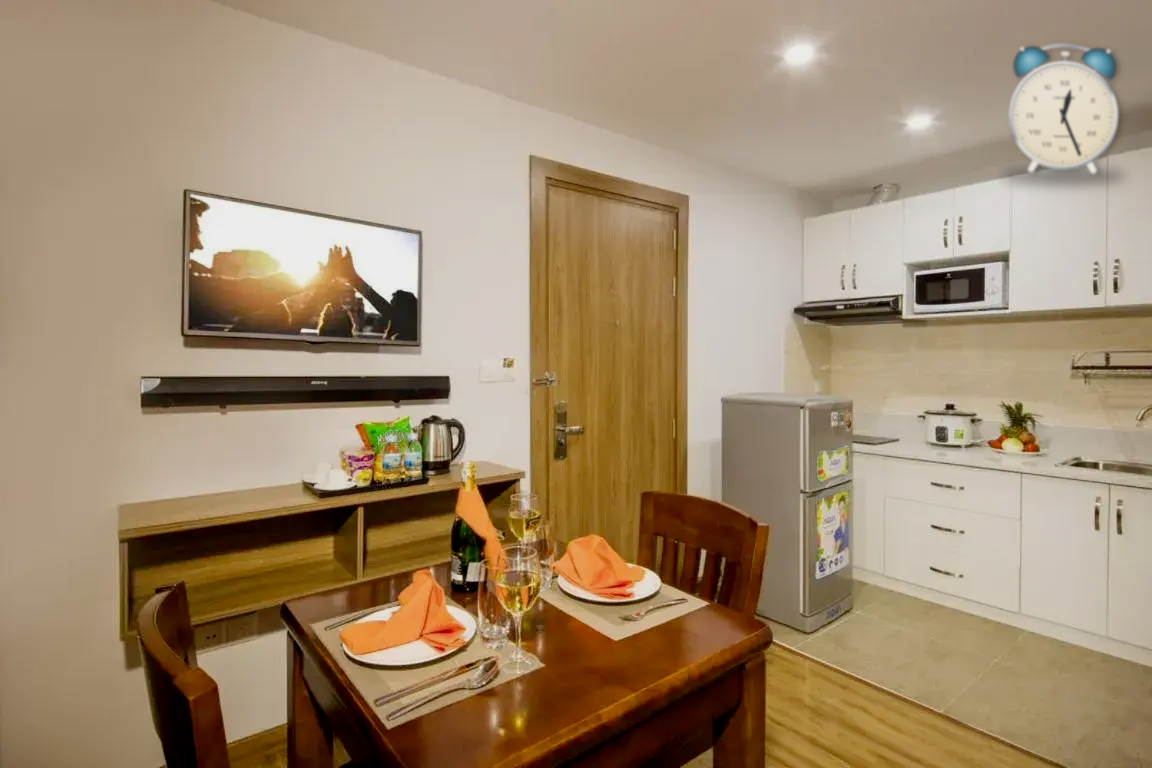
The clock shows 12.26
